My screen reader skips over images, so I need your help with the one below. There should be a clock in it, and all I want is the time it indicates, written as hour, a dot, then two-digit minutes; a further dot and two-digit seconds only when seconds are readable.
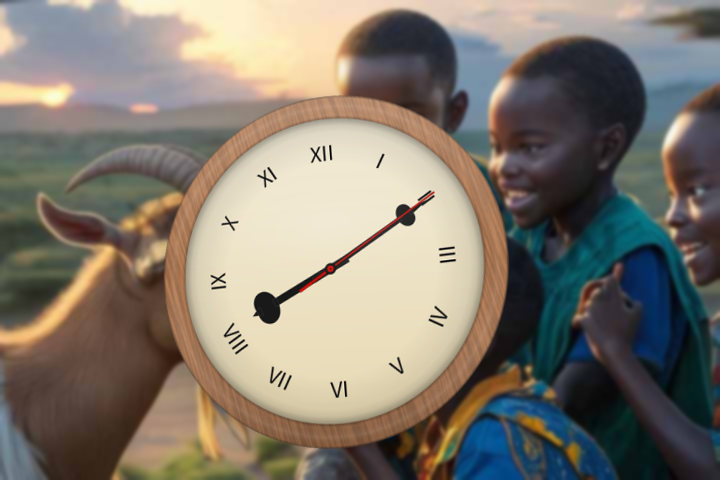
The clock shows 8.10.10
